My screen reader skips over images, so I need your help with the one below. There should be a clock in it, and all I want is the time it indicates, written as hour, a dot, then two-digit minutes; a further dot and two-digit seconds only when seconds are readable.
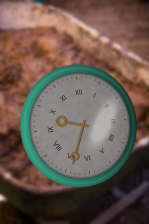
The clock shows 9.34
